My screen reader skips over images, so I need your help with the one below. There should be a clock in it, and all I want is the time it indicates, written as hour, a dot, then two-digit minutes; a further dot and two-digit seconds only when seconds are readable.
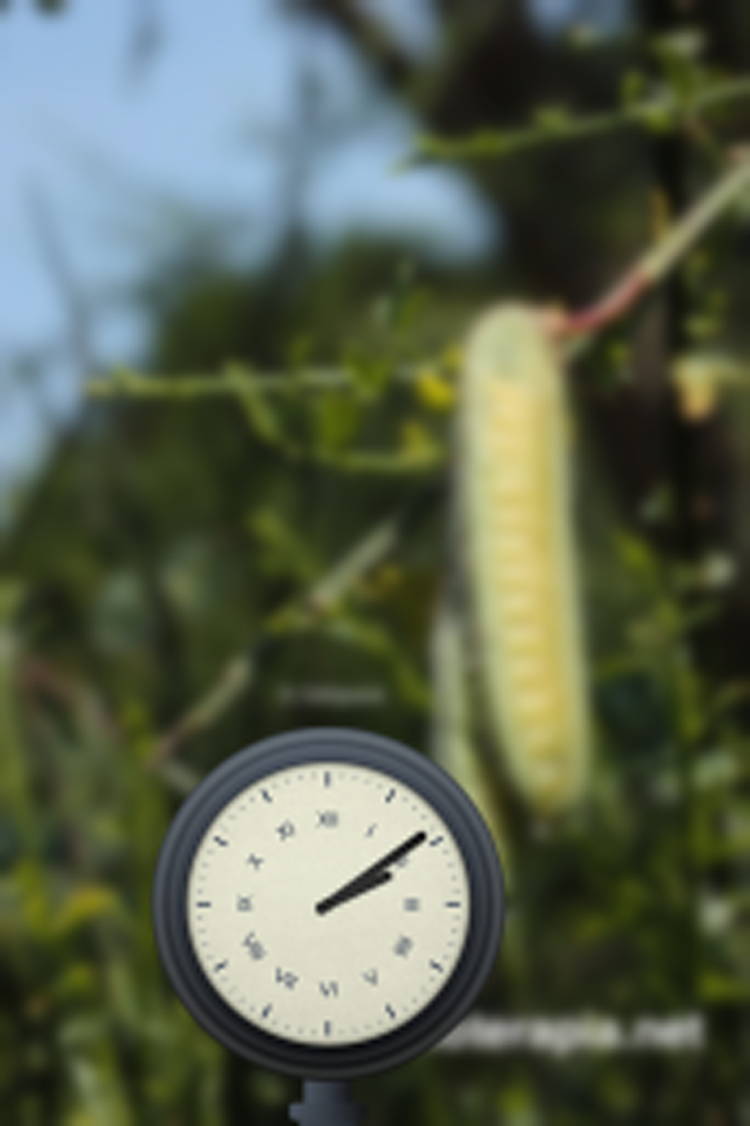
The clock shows 2.09
